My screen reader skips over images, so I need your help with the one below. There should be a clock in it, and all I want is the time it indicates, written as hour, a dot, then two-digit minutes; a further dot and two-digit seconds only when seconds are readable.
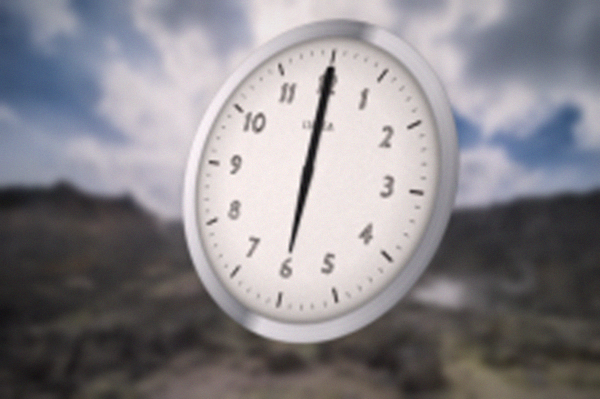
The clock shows 6.00
